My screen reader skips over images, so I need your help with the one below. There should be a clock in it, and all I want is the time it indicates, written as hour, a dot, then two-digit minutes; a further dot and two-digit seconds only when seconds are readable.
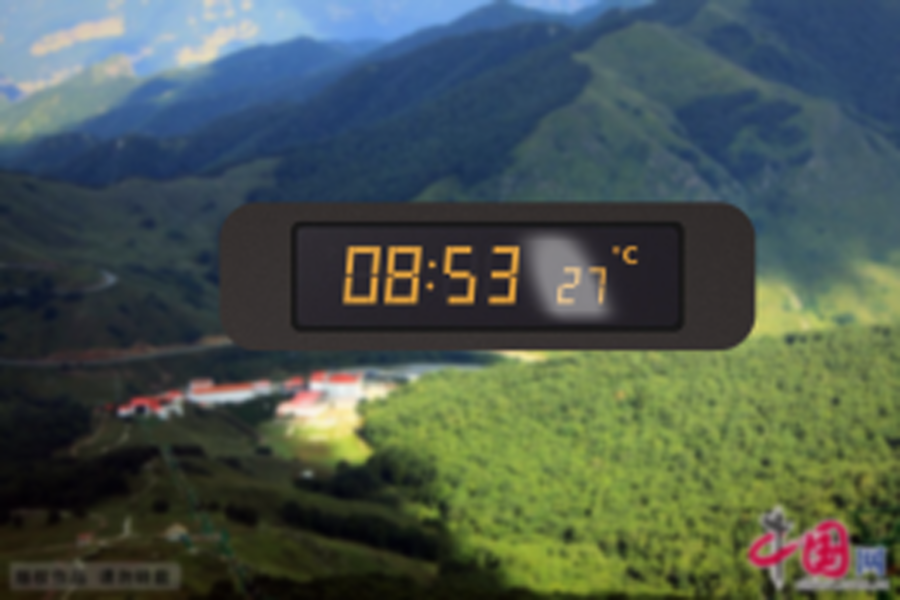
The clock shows 8.53
